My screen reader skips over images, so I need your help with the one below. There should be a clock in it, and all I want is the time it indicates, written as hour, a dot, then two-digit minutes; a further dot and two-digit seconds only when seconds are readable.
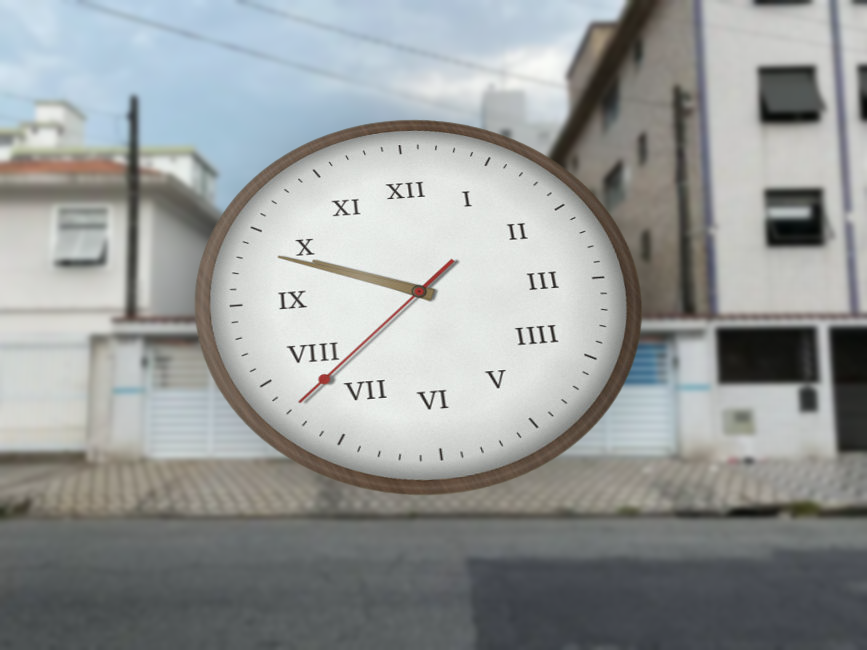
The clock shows 9.48.38
